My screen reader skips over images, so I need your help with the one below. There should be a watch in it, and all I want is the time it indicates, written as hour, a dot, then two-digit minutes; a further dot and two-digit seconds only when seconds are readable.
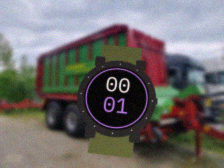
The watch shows 0.01
